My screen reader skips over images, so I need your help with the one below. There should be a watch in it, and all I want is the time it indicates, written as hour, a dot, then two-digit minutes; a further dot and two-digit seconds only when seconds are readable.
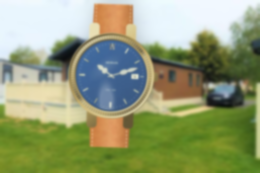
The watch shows 10.12
